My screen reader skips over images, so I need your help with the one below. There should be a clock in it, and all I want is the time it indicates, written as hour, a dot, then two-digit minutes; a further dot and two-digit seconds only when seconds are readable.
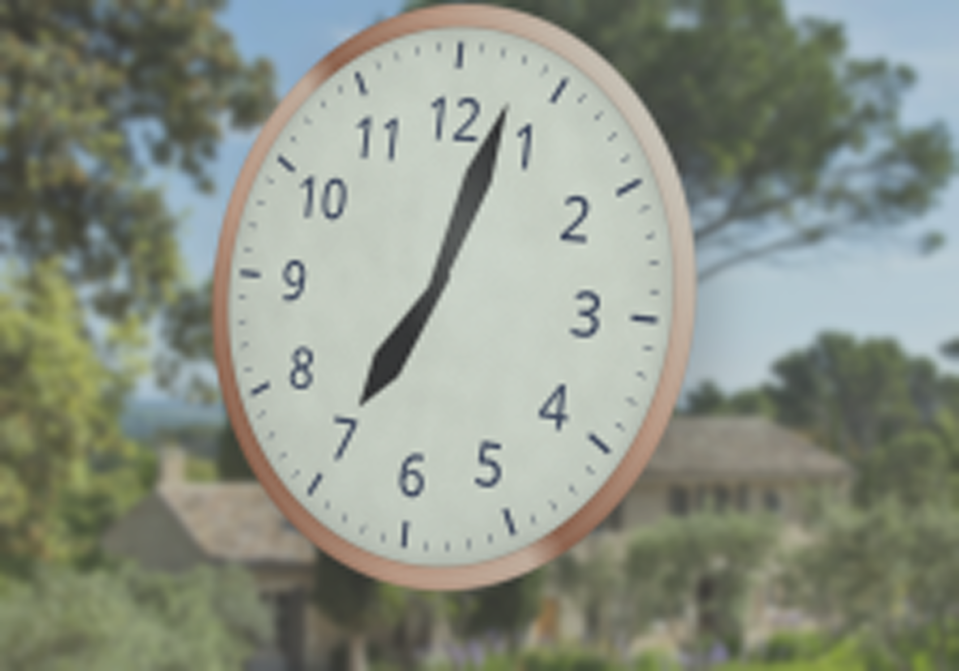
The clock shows 7.03
